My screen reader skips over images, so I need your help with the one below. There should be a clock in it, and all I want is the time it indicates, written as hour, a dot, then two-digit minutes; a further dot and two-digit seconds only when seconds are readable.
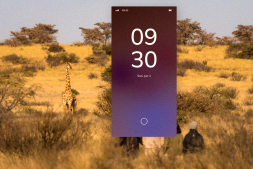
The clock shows 9.30
